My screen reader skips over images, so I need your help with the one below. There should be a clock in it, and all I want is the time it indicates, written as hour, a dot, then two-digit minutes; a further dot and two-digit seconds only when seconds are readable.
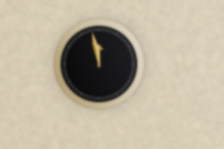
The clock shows 11.58
